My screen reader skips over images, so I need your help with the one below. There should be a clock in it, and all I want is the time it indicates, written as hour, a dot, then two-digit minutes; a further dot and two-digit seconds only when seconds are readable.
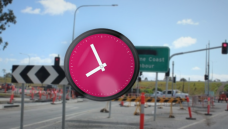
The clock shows 7.56
